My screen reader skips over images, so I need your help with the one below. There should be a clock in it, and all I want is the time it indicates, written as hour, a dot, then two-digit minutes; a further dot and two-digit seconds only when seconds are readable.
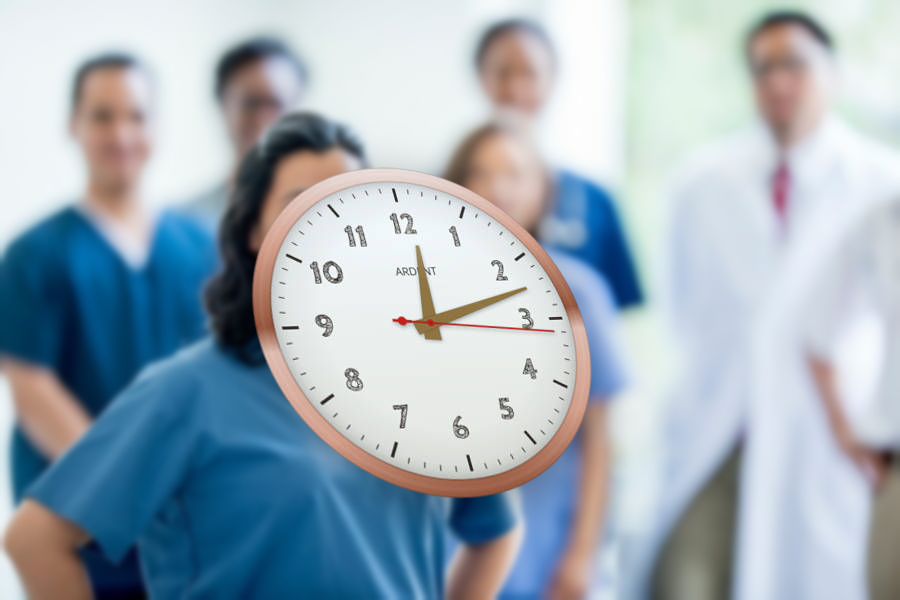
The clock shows 12.12.16
